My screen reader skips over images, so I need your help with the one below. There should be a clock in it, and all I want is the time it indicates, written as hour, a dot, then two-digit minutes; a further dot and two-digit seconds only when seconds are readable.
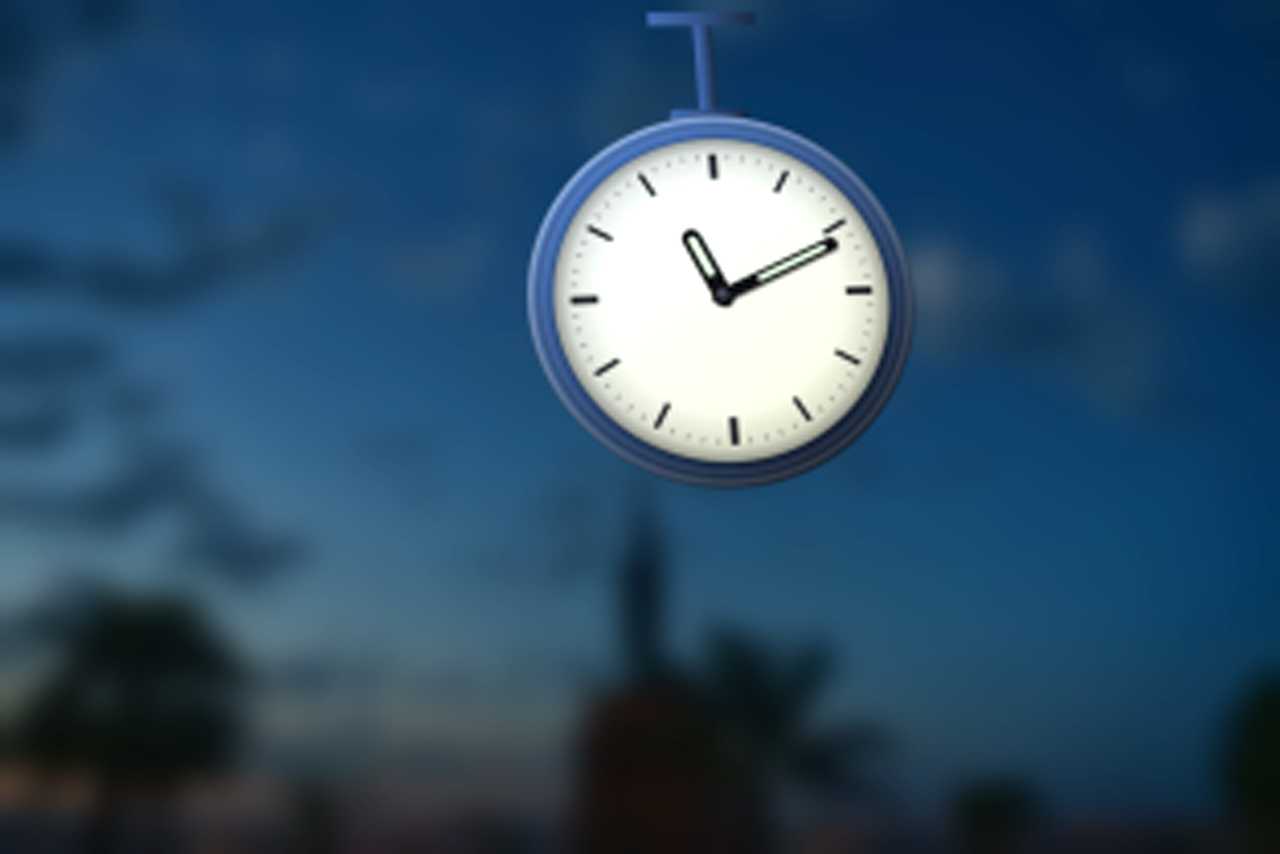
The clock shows 11.11
